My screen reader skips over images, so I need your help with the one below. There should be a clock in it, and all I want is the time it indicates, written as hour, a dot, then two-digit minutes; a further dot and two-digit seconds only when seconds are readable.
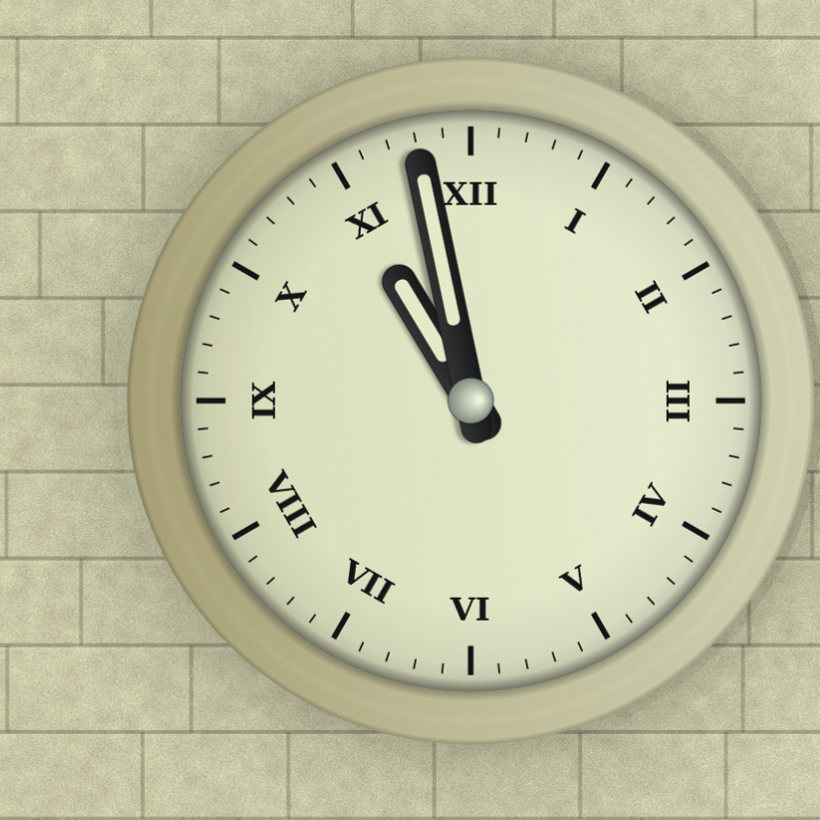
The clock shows 10.58
